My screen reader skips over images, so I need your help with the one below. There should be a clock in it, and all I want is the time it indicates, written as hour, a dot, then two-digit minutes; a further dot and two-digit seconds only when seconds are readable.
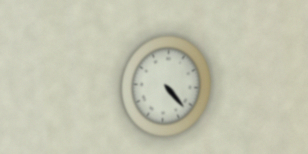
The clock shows 4.22
